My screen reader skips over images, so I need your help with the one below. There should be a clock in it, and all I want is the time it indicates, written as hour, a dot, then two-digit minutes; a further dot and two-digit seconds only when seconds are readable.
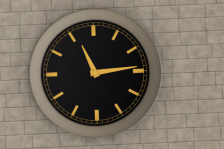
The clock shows 11.14
